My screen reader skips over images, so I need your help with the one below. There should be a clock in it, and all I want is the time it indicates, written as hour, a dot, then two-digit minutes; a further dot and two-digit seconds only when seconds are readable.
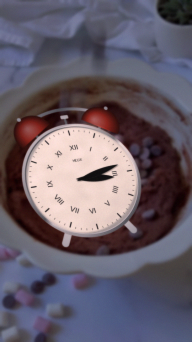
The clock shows 3.13
